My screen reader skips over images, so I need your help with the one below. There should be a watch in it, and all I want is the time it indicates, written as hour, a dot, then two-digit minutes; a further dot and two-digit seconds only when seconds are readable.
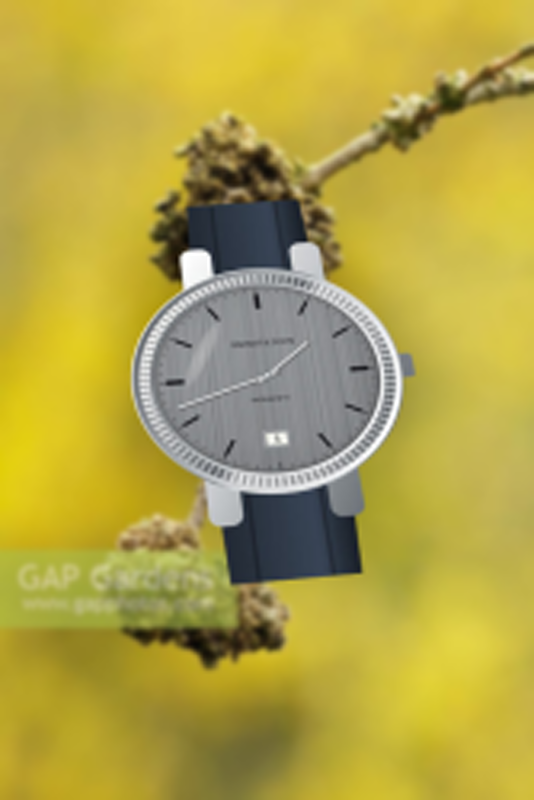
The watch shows 1.42
